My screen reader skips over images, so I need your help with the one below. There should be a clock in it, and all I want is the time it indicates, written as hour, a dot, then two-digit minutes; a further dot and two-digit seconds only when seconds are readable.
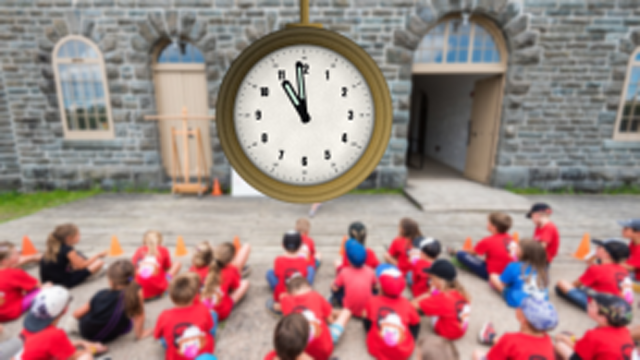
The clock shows 10.59
